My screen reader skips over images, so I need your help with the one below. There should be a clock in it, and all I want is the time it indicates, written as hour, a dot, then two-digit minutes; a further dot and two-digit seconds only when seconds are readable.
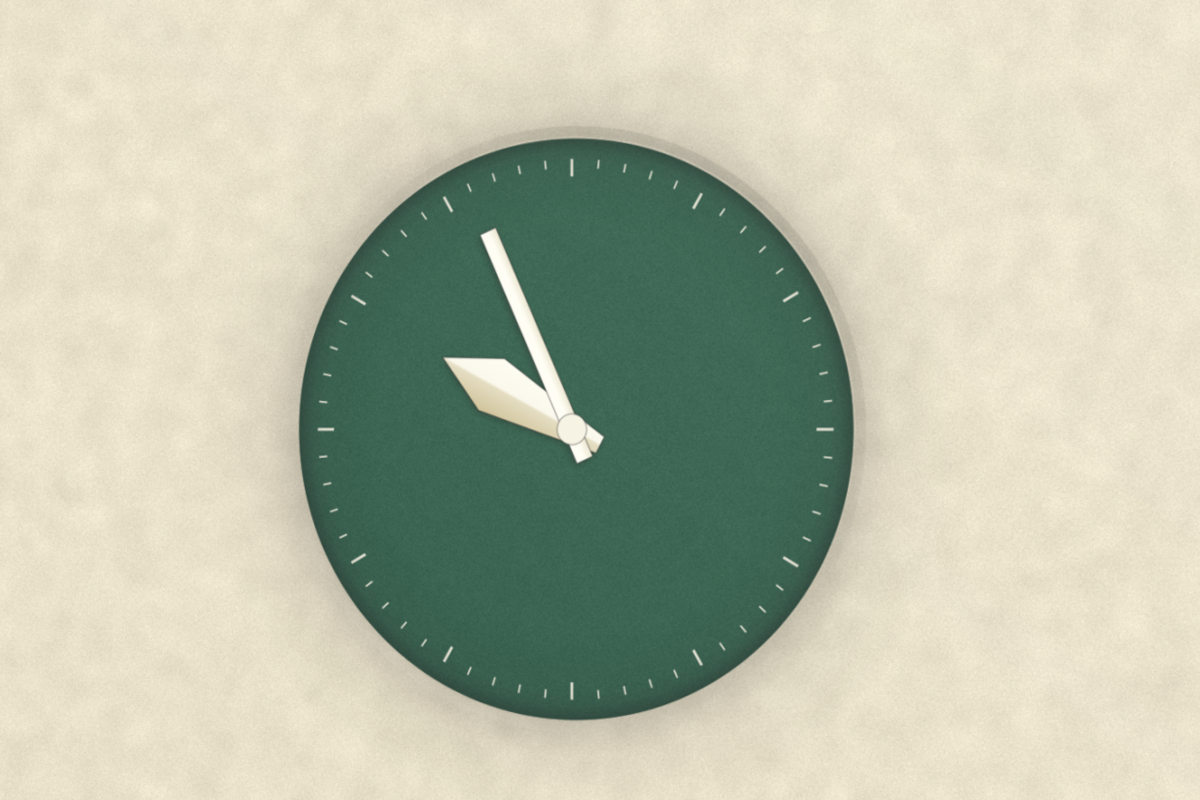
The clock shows 9.56
